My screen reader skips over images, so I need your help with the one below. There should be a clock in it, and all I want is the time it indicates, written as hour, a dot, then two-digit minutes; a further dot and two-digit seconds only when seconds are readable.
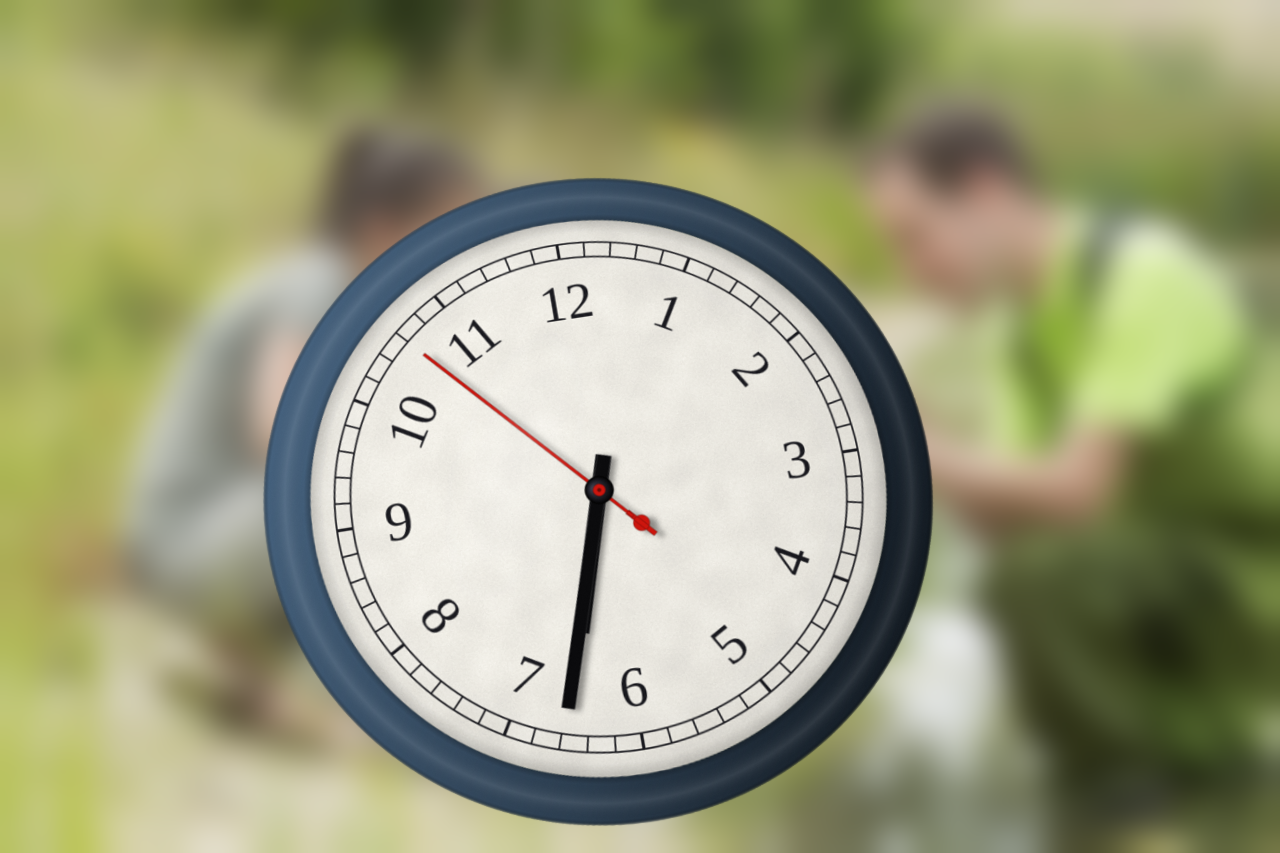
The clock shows 6.32.53
